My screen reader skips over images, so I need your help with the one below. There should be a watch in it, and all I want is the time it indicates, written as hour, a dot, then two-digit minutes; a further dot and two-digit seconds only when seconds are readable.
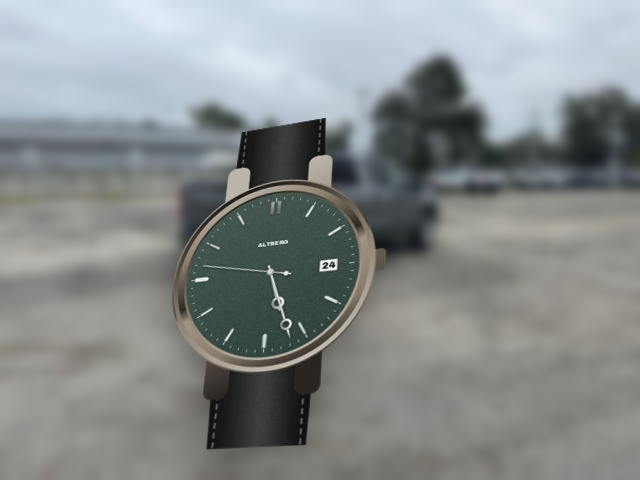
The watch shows 5.26.47
